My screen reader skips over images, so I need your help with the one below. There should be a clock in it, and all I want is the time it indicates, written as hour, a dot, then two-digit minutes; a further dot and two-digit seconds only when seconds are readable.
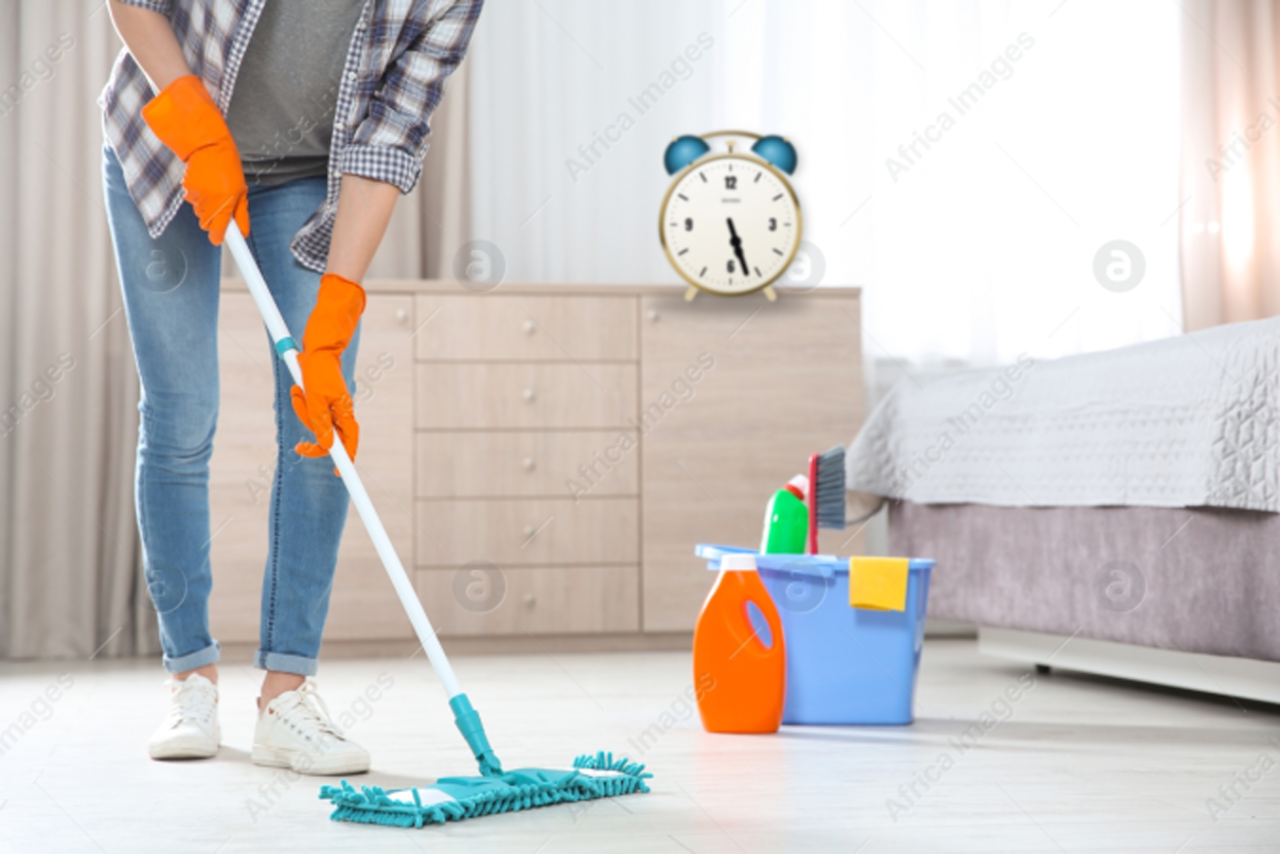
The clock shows 5.27
